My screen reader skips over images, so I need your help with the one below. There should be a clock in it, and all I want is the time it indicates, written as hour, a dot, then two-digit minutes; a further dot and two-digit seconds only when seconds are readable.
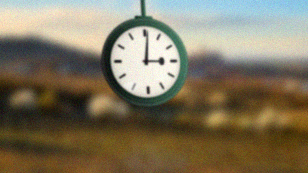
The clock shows 3.01
